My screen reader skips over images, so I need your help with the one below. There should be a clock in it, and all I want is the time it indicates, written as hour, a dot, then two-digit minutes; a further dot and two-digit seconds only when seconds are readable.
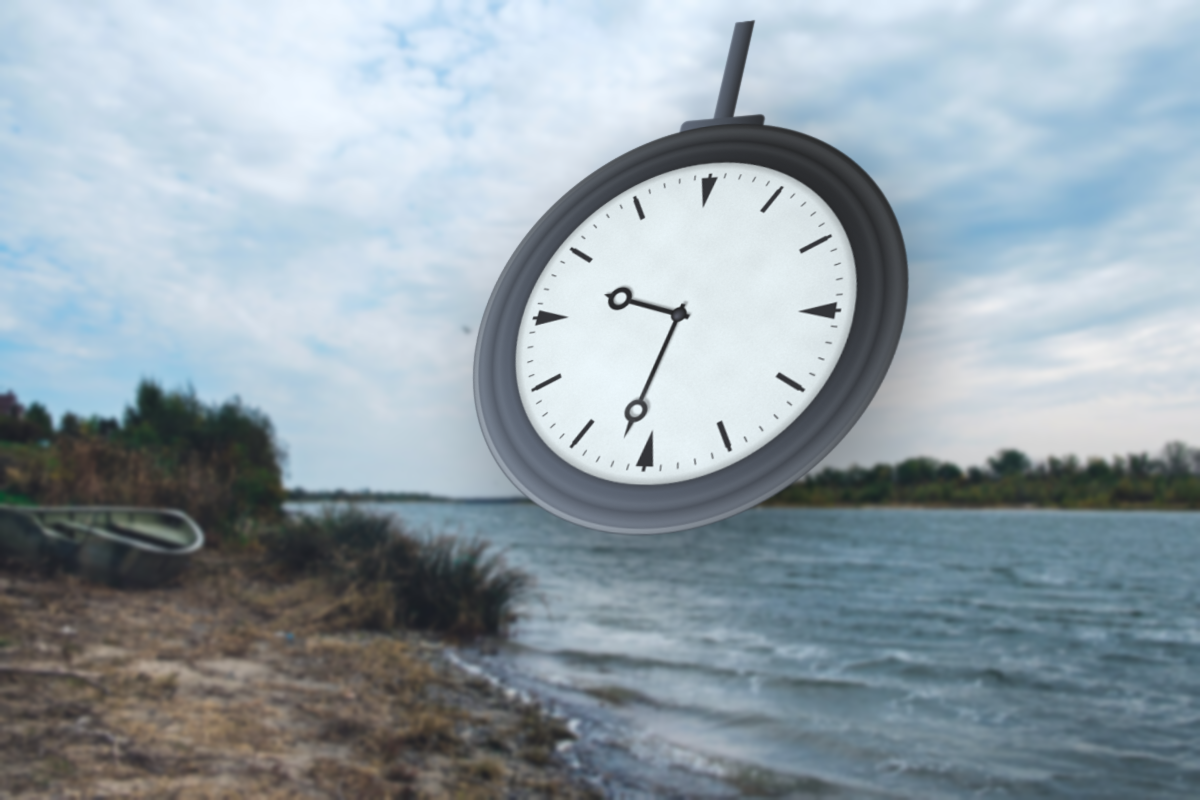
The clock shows 9.32
